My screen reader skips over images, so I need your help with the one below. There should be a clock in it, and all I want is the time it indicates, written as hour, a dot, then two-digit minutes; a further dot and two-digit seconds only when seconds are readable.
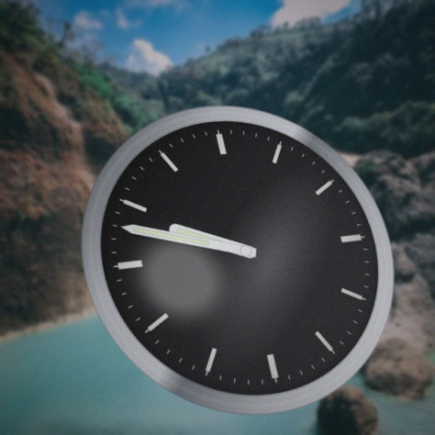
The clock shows 9.48
